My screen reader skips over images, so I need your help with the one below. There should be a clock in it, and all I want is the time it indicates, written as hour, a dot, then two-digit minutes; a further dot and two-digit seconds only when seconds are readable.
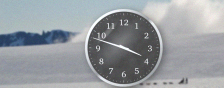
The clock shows 3.48
